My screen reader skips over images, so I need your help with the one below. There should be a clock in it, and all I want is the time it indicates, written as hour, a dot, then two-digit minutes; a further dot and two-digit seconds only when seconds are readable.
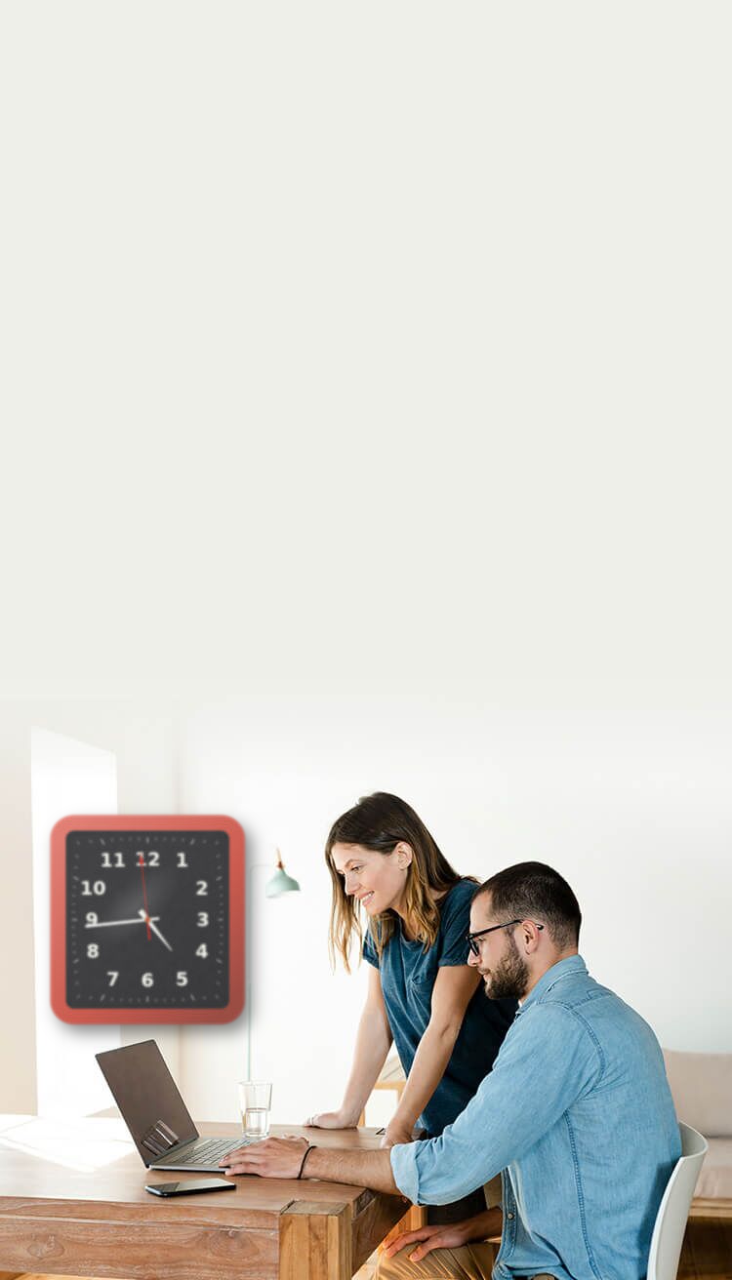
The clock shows 4.43.59
